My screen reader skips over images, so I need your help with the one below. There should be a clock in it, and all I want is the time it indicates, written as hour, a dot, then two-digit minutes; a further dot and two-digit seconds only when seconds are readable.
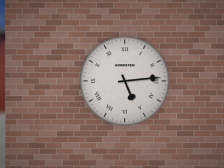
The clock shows 5.14
